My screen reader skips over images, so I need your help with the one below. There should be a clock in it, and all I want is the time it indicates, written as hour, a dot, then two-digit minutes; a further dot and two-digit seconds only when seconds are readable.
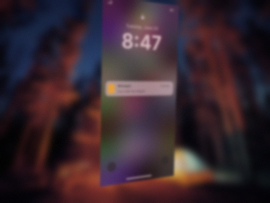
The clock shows 8.47
